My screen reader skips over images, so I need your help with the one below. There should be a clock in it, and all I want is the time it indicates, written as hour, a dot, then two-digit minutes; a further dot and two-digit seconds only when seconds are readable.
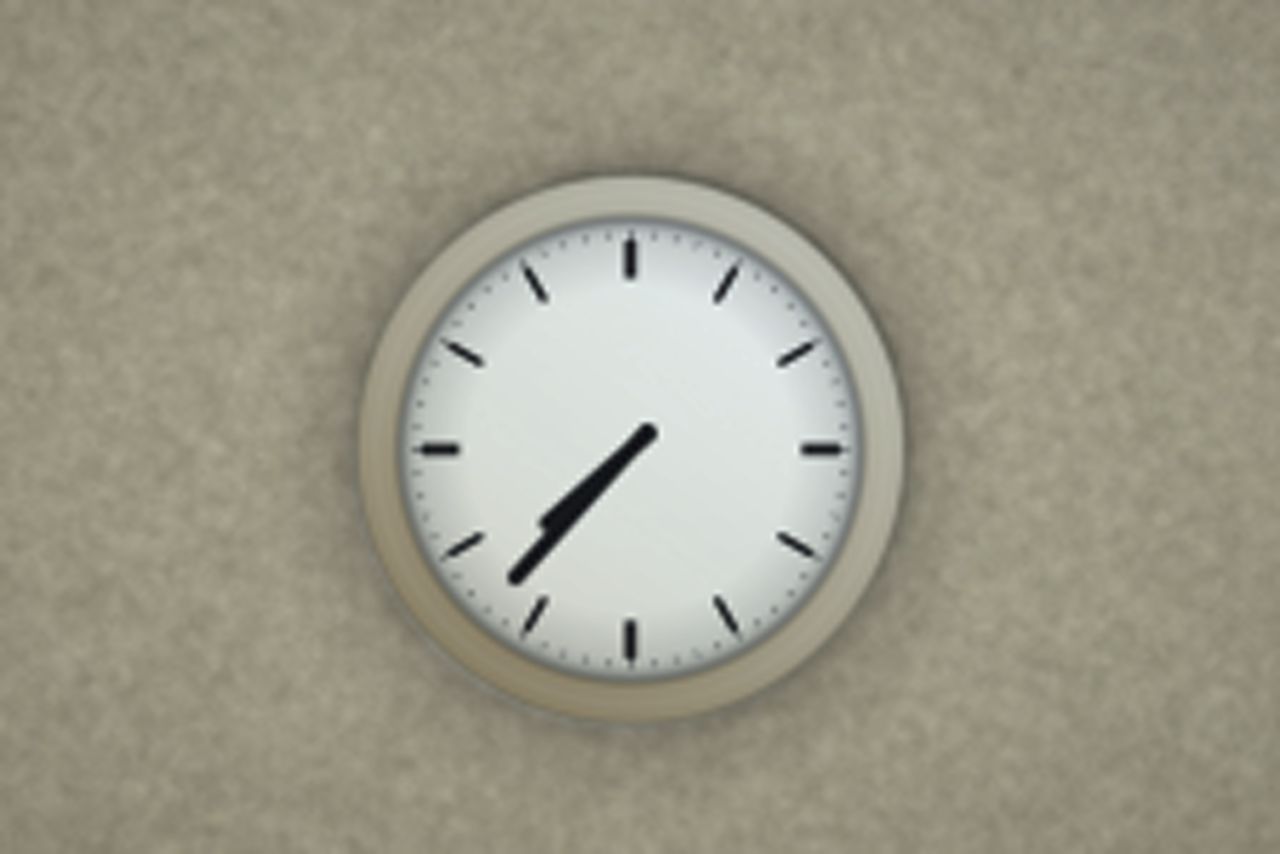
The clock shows 7.37
